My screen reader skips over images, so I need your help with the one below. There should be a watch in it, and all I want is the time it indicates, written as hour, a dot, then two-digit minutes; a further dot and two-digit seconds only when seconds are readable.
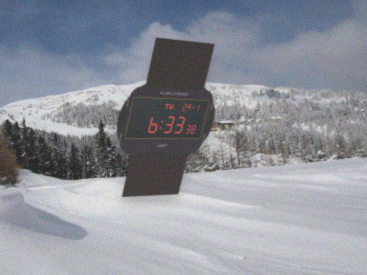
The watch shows 6.33
